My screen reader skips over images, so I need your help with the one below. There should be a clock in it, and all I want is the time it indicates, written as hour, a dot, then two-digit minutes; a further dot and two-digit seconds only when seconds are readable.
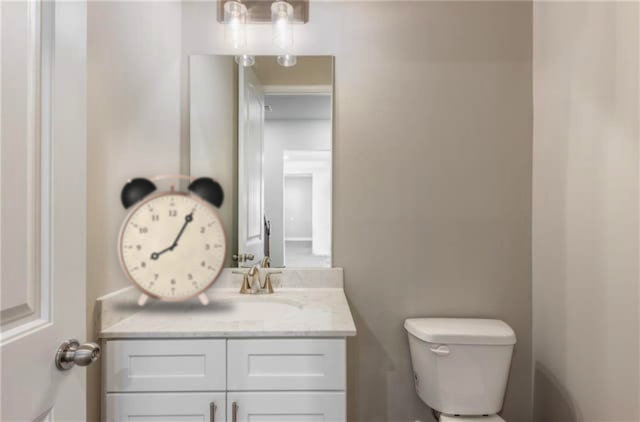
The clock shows 8.05
